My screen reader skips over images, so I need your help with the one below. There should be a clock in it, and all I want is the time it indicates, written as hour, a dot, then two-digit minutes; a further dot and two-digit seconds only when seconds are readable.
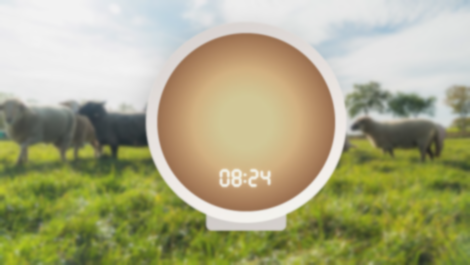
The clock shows 8.24
